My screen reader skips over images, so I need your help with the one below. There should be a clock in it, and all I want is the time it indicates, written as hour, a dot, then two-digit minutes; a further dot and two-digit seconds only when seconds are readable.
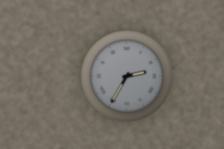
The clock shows 2.35
